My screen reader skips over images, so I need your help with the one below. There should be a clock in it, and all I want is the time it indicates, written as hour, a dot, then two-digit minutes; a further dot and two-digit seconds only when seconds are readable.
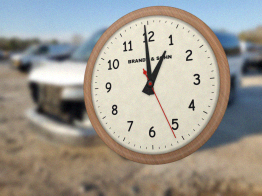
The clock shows 12.59.26
